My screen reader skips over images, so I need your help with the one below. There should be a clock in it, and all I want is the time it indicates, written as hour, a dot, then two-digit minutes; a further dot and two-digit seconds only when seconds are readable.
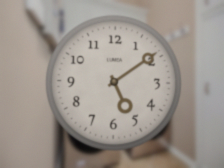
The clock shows 5.09
